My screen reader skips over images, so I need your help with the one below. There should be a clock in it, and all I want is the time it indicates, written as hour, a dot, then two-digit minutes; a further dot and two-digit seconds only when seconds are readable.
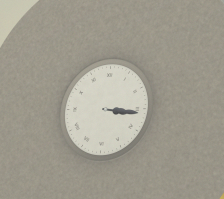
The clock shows 3.16
